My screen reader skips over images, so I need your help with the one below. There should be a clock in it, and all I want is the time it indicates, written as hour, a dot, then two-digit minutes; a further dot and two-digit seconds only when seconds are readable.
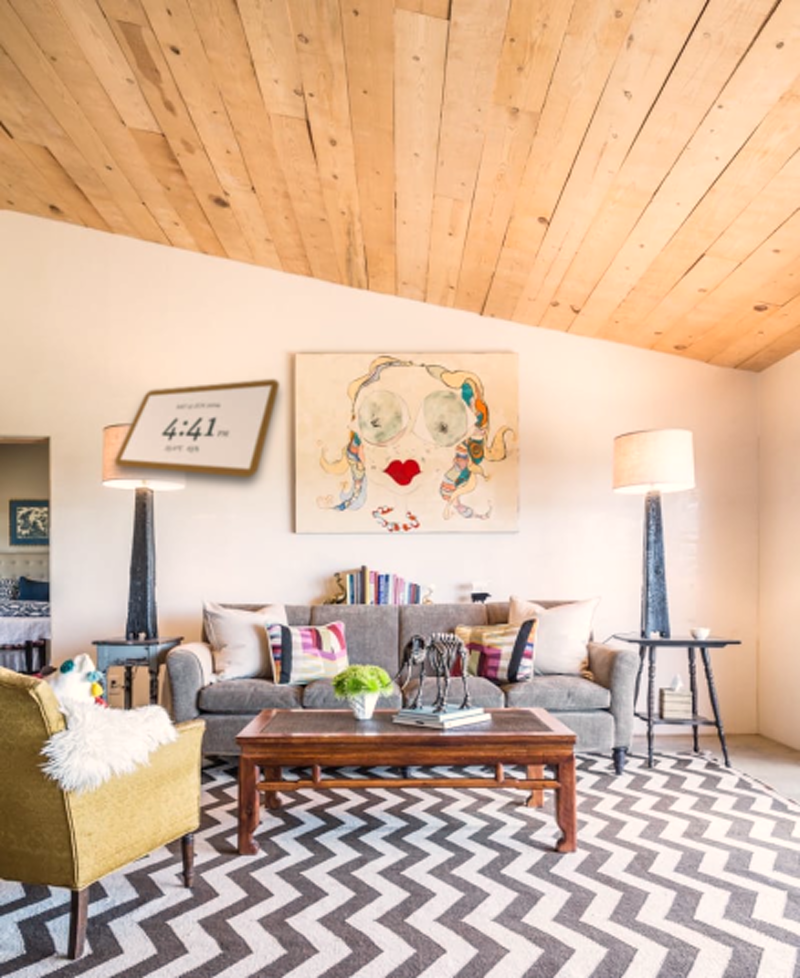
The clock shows 4.41
